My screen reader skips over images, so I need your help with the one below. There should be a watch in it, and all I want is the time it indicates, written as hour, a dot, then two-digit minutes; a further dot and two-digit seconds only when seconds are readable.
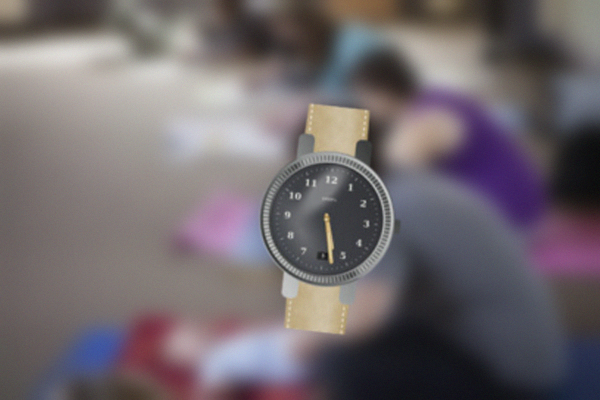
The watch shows 5.28
